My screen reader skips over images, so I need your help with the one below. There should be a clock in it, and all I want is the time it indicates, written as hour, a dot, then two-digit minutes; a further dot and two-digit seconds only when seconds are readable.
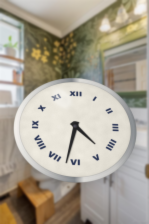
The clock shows 4.32
